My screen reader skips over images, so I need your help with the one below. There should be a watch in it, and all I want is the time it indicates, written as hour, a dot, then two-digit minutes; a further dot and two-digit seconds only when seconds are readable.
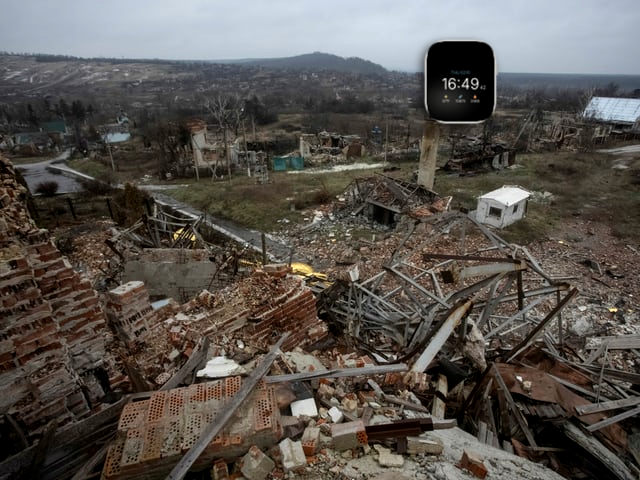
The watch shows 16.49
